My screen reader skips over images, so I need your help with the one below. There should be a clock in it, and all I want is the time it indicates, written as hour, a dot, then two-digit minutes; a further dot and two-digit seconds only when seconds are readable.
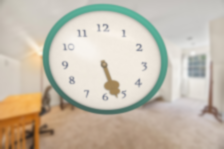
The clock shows 5.27
